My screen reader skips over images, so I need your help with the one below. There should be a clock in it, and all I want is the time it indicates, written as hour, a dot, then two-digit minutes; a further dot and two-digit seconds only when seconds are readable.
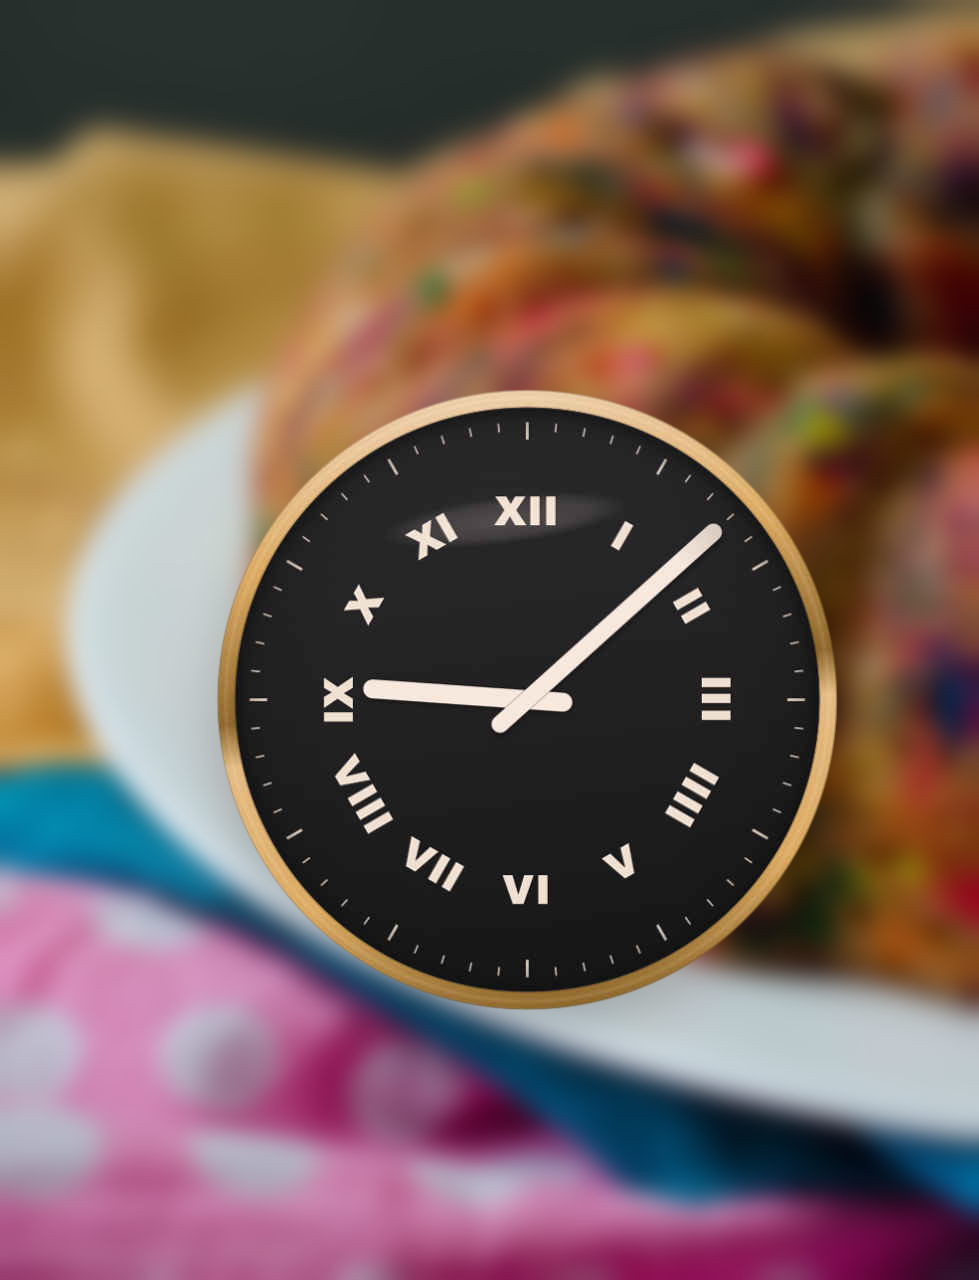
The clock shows 9.08
